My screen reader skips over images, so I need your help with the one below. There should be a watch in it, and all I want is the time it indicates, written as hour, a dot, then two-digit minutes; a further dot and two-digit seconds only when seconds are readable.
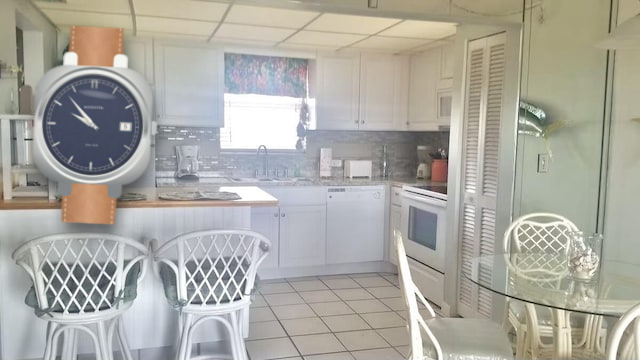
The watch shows 9.53
